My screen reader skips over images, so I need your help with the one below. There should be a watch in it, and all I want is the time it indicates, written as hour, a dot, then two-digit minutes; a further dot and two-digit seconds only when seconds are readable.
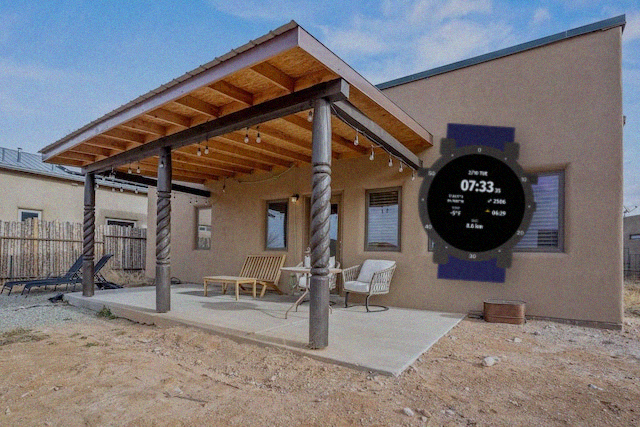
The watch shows 7.33
